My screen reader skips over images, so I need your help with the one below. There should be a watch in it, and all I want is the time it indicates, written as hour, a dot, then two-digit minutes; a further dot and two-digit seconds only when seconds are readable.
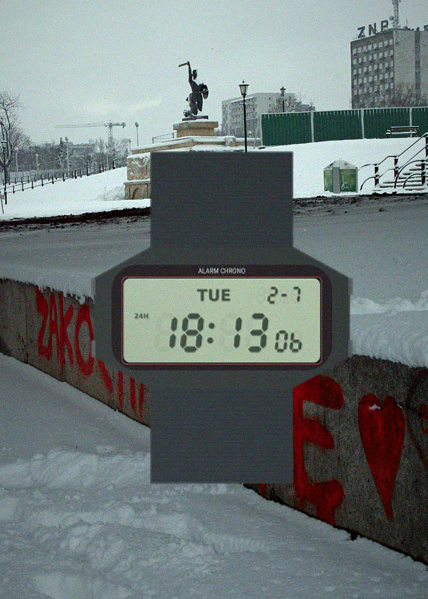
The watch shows 18.13.06
